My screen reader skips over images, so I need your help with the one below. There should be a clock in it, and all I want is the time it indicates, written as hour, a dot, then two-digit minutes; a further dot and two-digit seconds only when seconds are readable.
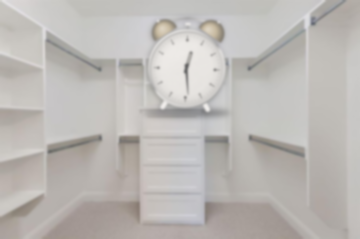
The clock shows 12.29
